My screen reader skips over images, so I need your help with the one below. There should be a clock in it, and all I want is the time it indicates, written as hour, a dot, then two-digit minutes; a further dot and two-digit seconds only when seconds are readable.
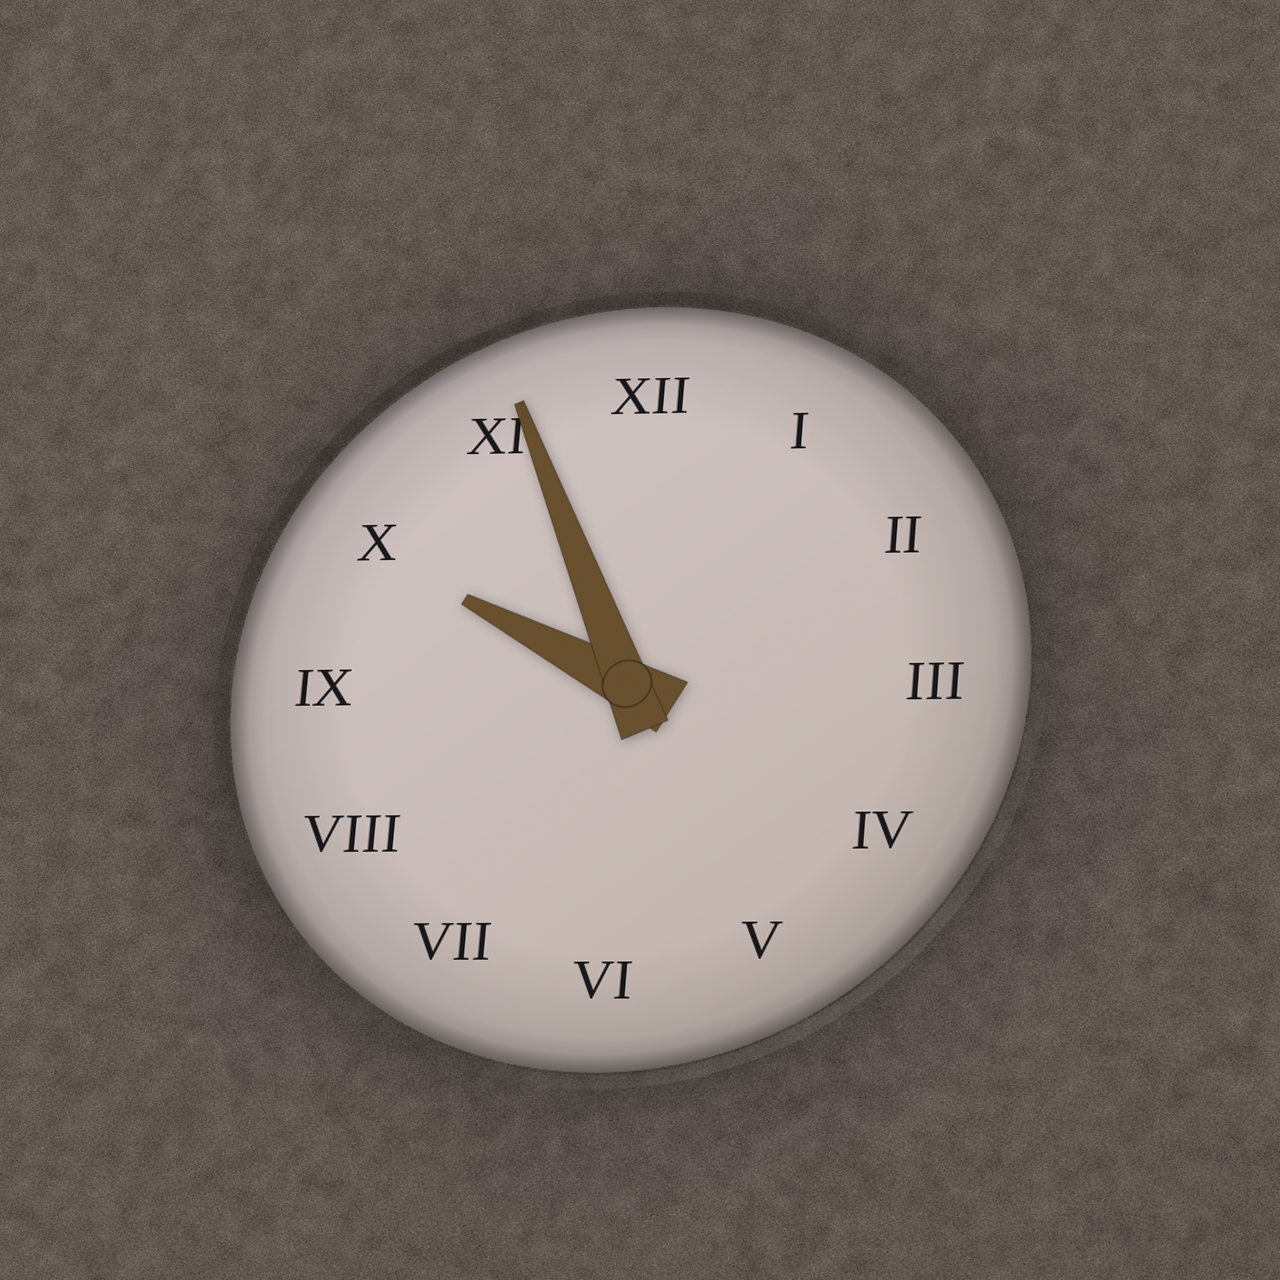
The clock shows 9.56
